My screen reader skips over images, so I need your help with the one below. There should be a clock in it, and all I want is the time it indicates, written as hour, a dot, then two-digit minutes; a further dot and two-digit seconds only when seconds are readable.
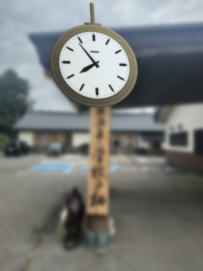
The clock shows 7.54
